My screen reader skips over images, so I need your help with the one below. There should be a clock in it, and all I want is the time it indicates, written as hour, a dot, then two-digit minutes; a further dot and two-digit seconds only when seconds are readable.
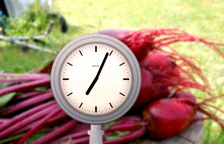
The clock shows 7.04
